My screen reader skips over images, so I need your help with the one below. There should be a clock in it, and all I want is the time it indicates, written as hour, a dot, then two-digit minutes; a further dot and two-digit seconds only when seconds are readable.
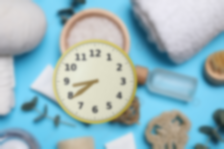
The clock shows 8.39
